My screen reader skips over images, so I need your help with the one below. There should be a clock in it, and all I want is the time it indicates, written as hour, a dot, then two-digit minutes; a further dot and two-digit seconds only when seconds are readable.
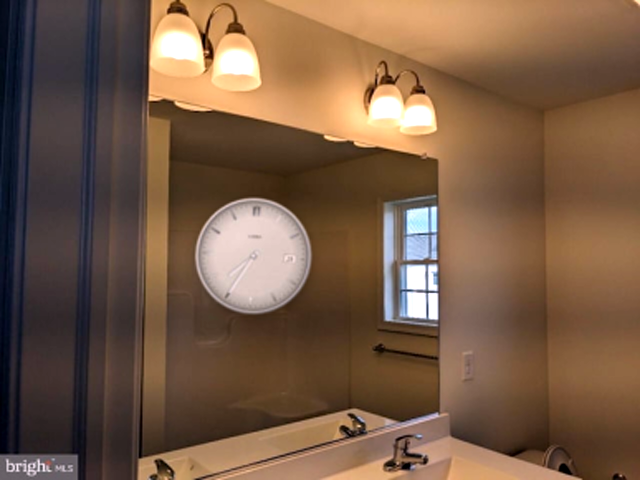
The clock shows 7.35
